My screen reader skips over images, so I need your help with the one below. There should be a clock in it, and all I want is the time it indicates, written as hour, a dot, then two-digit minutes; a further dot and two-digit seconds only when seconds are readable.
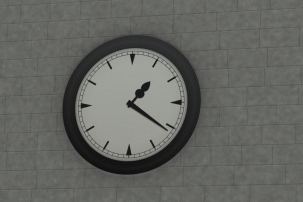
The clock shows 1.21
